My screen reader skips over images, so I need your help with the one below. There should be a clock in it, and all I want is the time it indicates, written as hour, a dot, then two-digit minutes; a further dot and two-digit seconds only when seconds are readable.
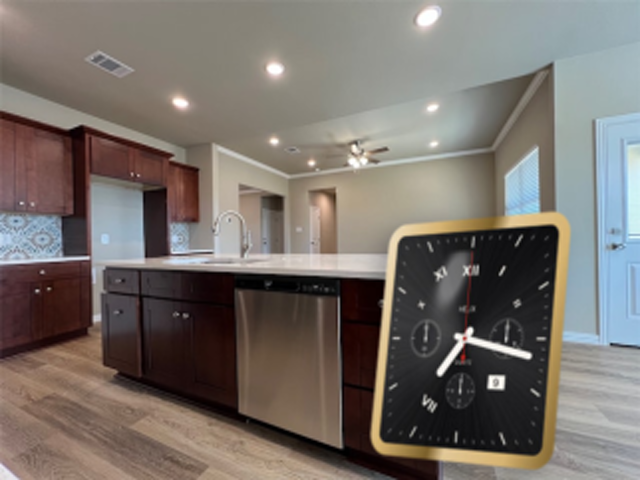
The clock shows 7.17
